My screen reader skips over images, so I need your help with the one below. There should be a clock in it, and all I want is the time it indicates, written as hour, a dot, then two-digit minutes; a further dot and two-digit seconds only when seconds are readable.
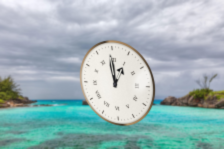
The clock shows 12.59
